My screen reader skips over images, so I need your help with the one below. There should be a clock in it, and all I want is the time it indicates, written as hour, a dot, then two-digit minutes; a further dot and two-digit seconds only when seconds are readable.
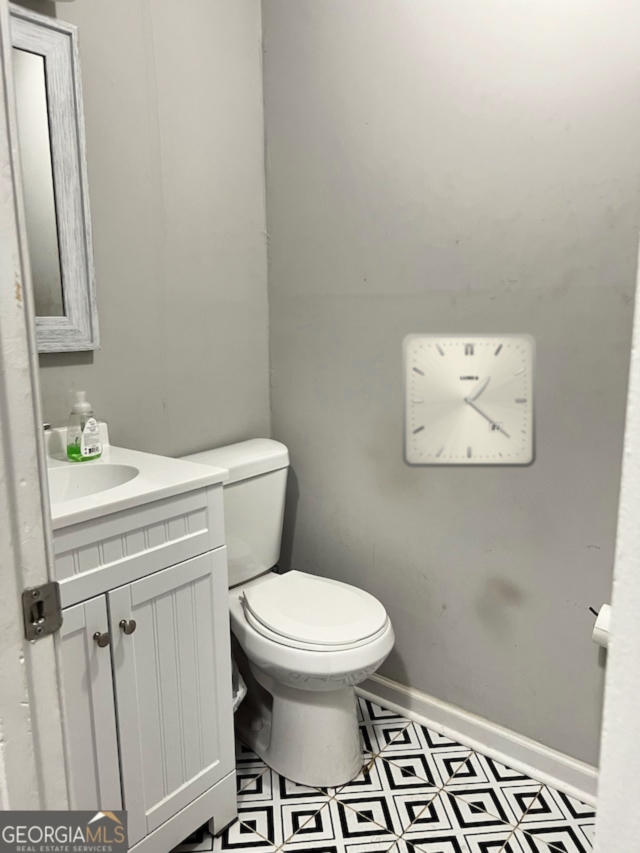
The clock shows 1.22
